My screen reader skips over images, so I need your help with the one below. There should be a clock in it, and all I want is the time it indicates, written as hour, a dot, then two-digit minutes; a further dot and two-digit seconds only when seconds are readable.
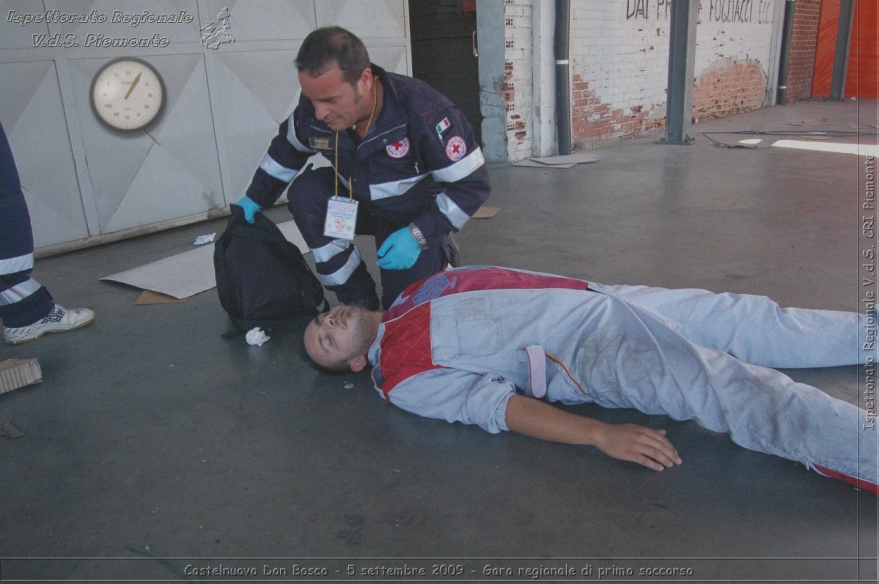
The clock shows 1.05
